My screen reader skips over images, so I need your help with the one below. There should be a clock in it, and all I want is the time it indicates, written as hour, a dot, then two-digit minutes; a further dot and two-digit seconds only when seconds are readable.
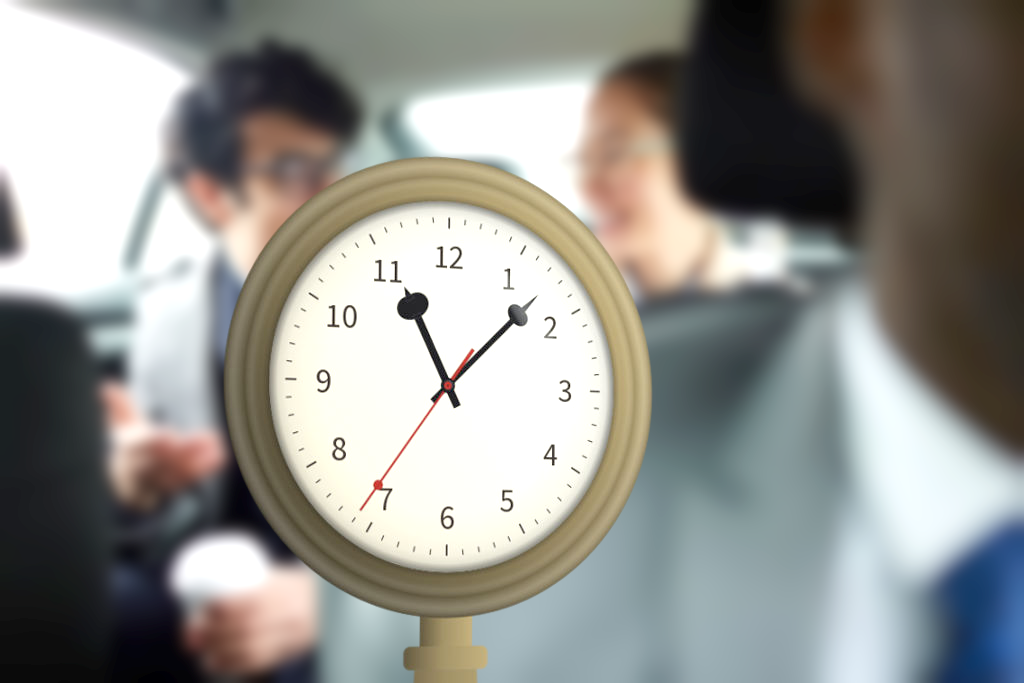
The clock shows 11.07.36
